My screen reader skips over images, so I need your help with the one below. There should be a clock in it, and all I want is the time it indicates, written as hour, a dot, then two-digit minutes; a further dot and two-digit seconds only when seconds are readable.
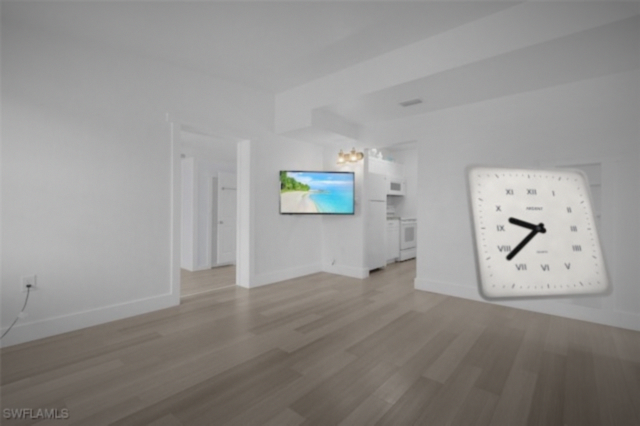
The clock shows 9.38
